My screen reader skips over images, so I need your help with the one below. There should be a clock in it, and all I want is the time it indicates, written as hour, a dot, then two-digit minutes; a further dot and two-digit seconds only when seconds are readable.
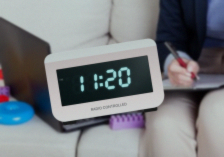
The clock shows 11.20
